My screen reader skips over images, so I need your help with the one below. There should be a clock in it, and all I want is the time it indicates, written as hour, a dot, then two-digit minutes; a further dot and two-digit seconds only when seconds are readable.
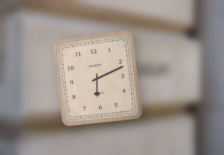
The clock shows 6.12
